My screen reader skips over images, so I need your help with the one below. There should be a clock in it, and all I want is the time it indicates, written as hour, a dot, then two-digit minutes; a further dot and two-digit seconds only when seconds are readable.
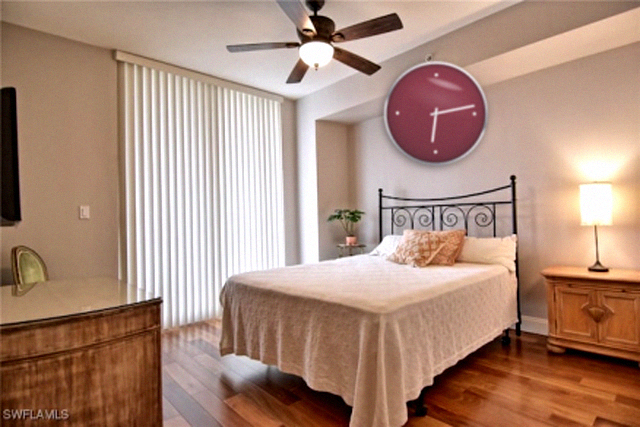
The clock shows 6.13
